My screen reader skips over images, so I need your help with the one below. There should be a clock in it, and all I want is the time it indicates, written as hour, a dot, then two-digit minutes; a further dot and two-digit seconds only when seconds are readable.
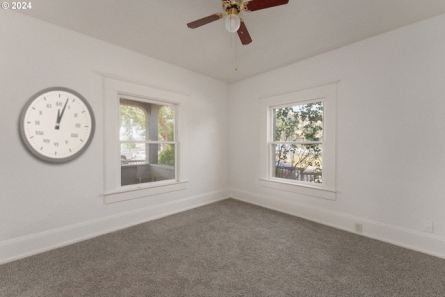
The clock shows 12.03
